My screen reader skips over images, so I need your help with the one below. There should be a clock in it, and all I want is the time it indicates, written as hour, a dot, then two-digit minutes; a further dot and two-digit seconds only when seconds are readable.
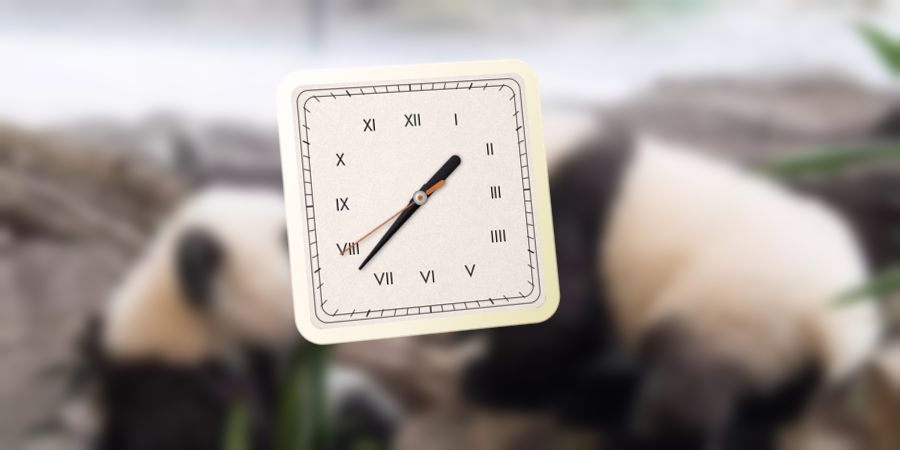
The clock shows 1.37.40
